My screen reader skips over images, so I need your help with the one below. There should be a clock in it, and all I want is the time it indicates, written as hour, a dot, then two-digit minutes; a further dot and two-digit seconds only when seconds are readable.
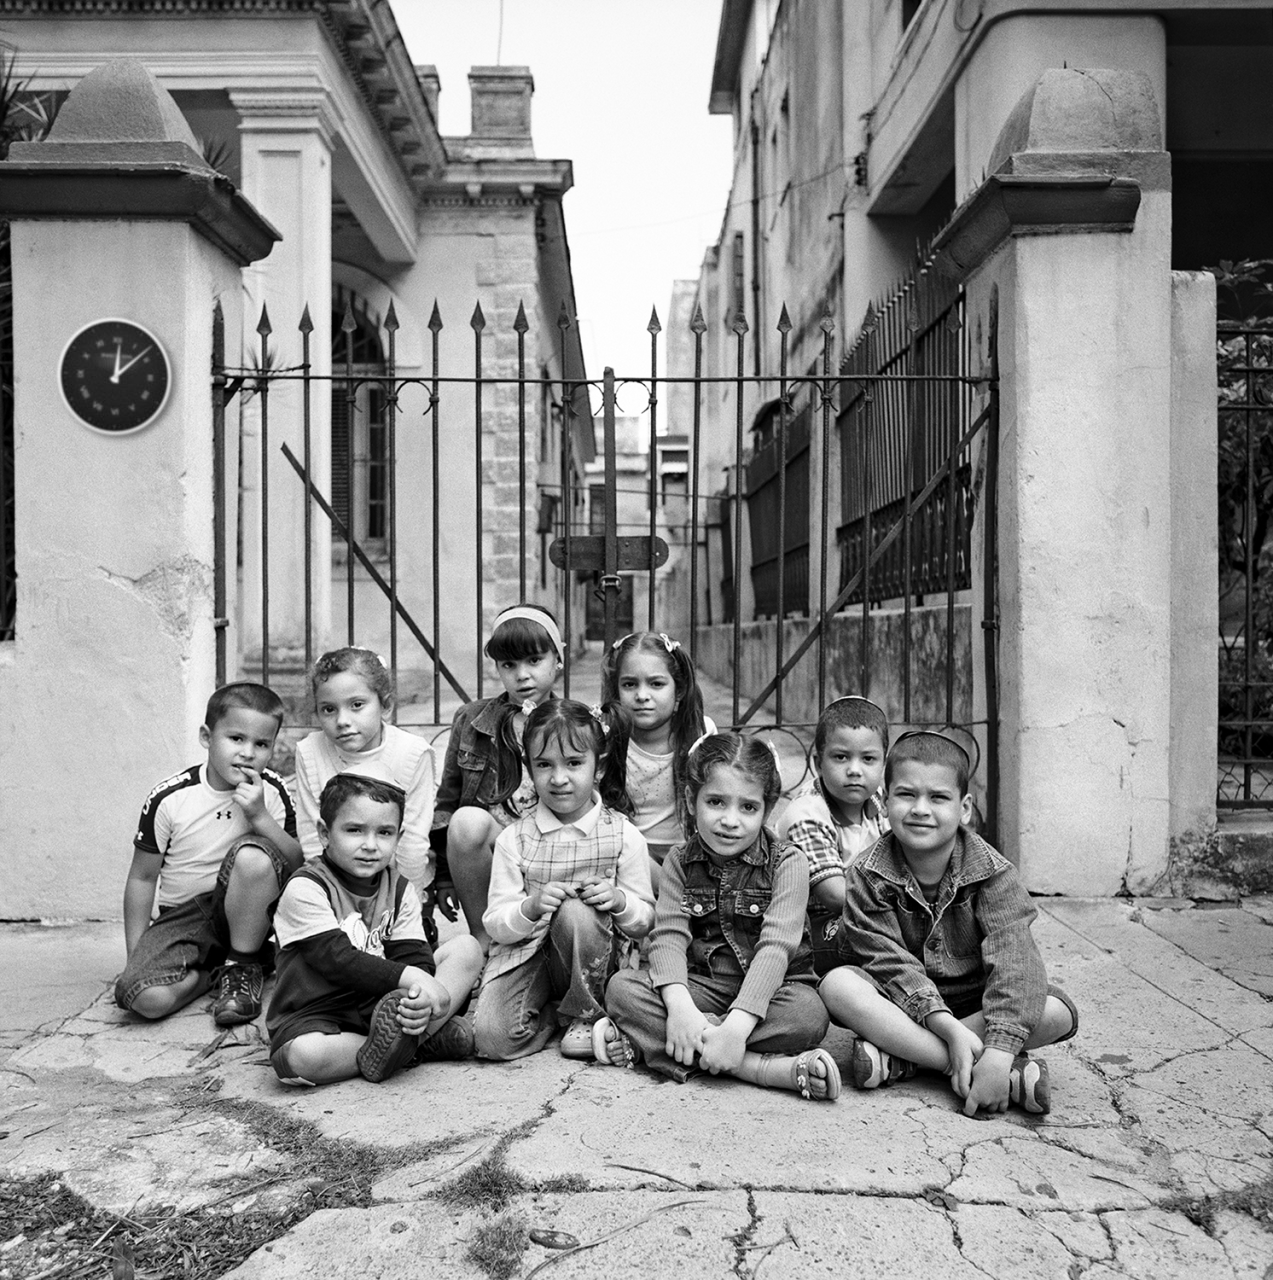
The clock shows 12.08
